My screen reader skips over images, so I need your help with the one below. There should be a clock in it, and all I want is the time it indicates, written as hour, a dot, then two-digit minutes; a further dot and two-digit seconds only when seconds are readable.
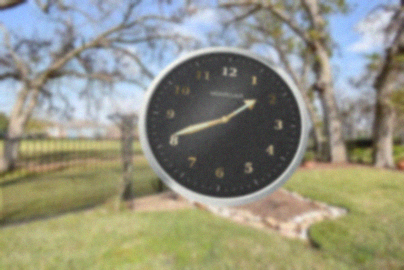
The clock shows 1.41
